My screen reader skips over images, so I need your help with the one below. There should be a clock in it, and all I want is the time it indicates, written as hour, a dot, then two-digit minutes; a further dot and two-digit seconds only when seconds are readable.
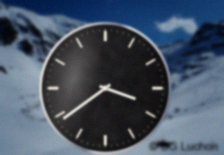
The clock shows 3.39
